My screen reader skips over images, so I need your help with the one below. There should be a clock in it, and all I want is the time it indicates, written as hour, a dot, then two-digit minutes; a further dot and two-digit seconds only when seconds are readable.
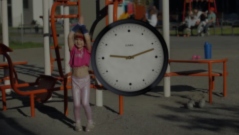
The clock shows 9.12
